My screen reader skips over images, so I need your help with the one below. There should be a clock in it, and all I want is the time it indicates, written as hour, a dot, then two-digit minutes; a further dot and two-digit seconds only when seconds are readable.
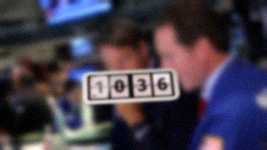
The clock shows 10.36
